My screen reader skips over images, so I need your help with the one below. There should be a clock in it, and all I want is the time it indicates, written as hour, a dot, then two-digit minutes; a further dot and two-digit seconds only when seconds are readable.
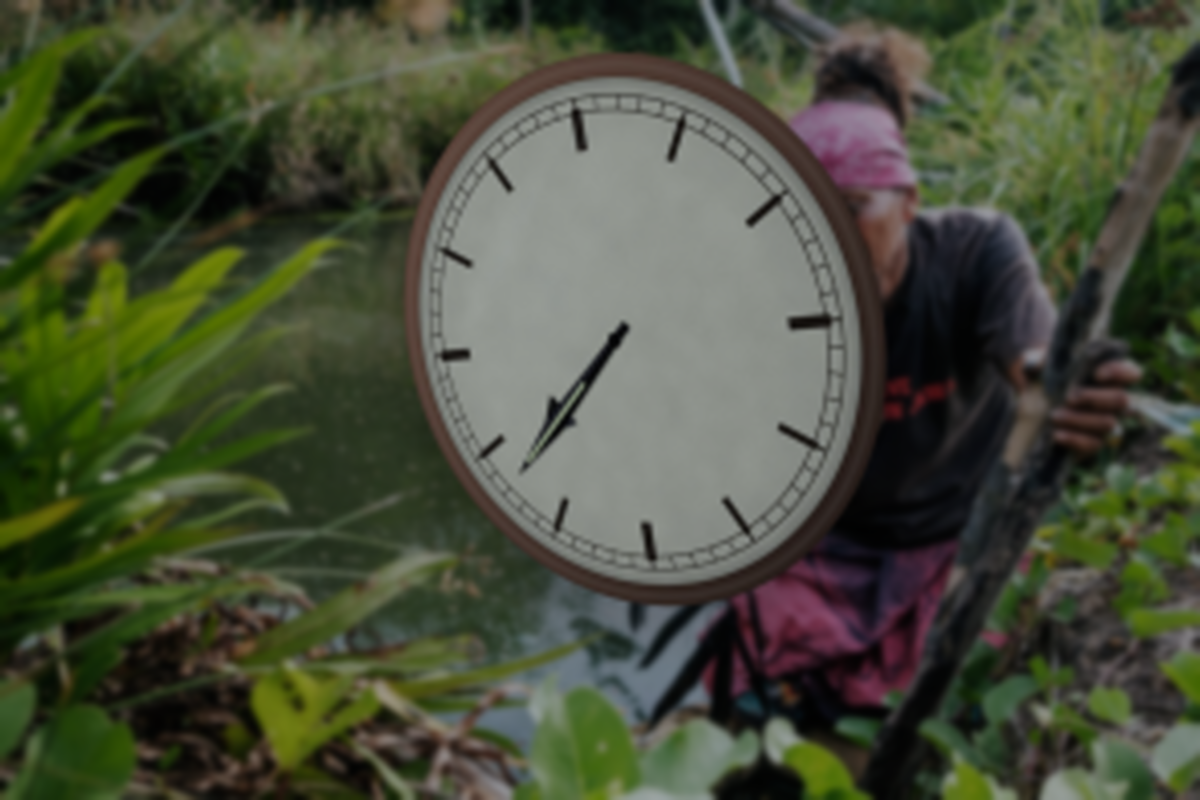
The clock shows 7.38
